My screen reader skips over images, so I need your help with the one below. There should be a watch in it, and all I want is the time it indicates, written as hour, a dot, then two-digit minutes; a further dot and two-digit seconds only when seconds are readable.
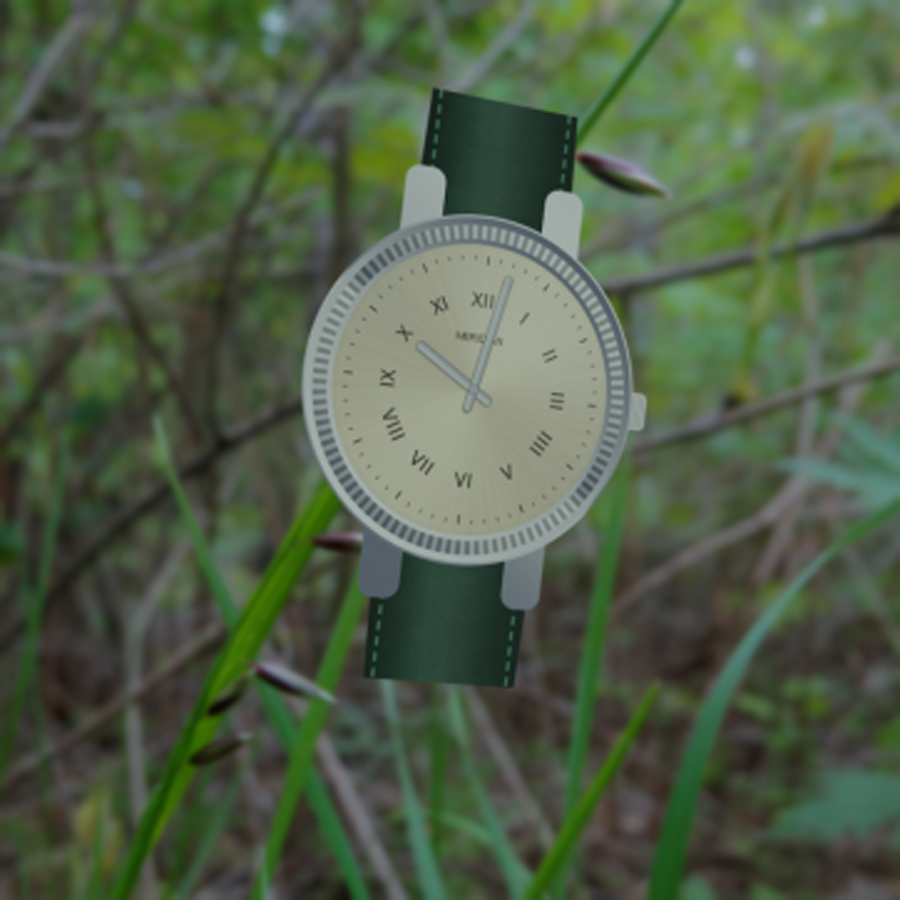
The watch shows 10.02
